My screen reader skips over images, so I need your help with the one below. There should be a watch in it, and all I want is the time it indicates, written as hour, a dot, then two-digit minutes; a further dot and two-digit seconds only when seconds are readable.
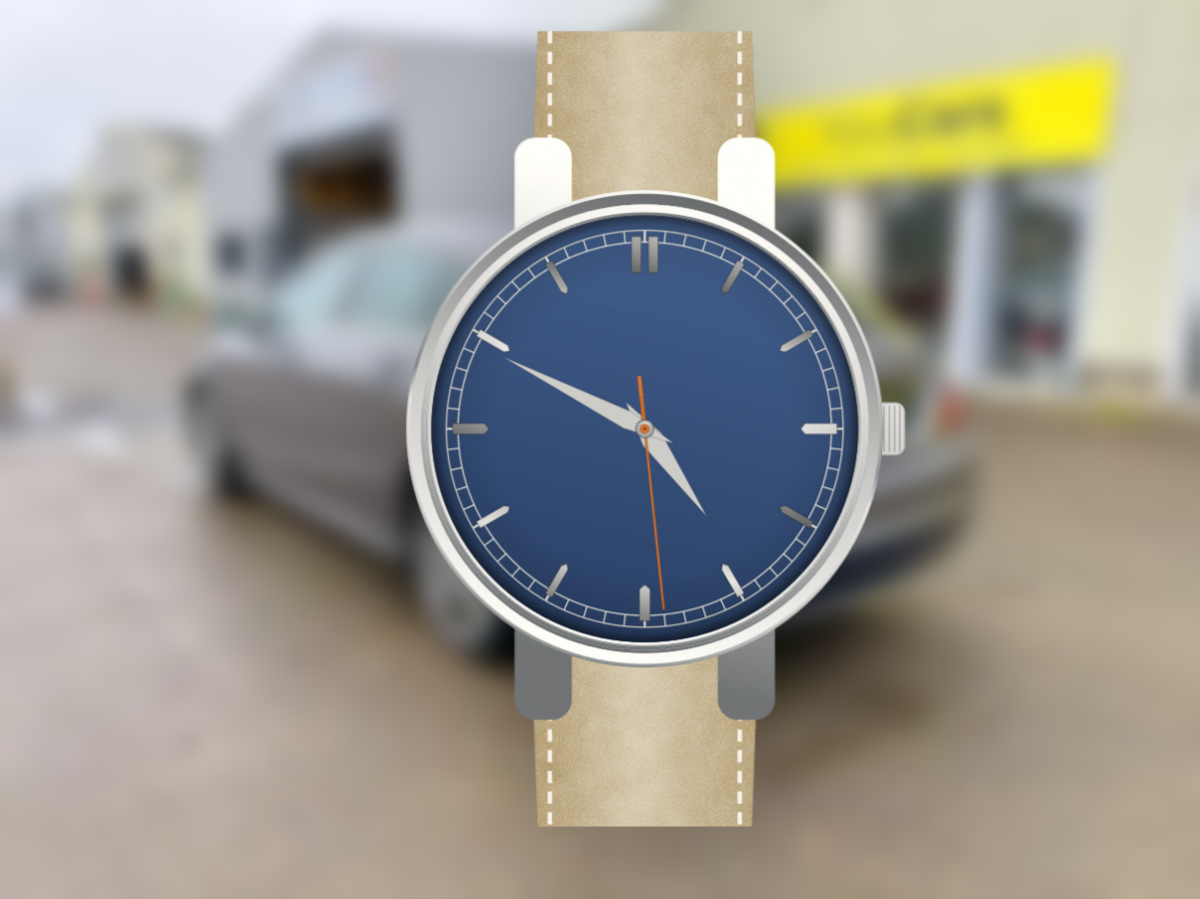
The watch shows 4.49.29
